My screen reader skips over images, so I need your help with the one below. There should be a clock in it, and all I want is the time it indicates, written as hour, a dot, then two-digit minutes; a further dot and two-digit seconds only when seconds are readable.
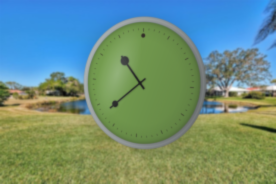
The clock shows 10.38
